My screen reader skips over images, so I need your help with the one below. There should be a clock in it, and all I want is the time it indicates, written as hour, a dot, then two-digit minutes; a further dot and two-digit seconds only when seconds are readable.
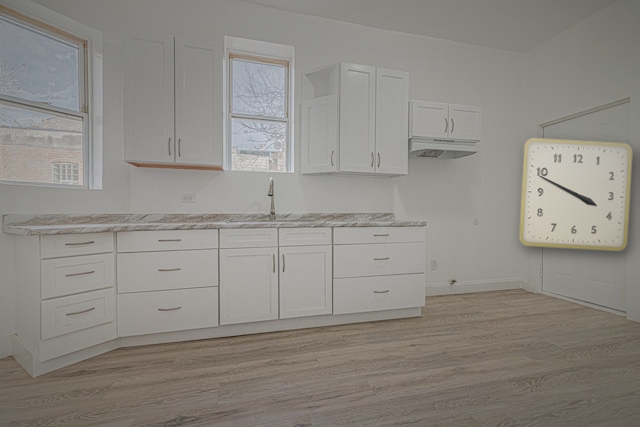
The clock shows 3.49
